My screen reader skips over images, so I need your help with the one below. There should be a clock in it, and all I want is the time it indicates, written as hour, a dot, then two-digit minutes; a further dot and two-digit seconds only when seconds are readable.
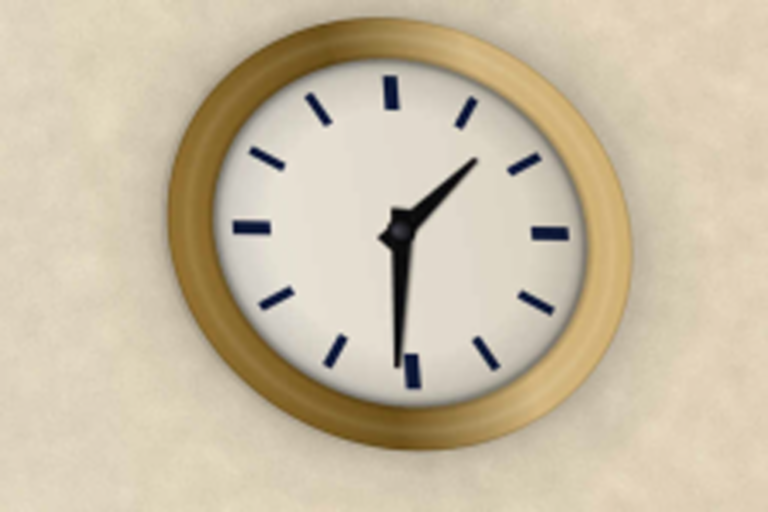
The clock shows 1.31
